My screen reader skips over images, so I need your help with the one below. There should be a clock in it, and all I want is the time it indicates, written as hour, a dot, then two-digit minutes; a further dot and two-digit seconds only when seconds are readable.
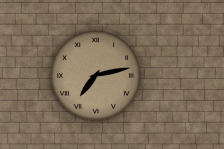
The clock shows 7.13
